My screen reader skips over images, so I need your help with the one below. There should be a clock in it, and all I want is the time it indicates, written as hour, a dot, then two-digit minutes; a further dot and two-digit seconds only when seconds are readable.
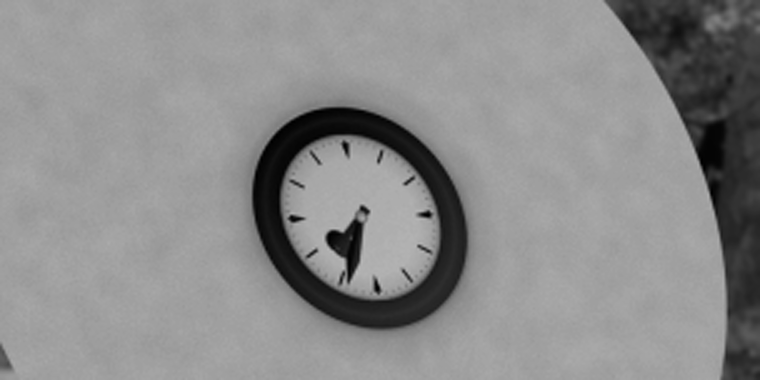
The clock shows 7.34
